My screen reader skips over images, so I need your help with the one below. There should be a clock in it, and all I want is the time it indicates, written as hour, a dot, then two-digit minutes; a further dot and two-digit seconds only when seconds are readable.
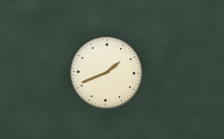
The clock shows 1.41
